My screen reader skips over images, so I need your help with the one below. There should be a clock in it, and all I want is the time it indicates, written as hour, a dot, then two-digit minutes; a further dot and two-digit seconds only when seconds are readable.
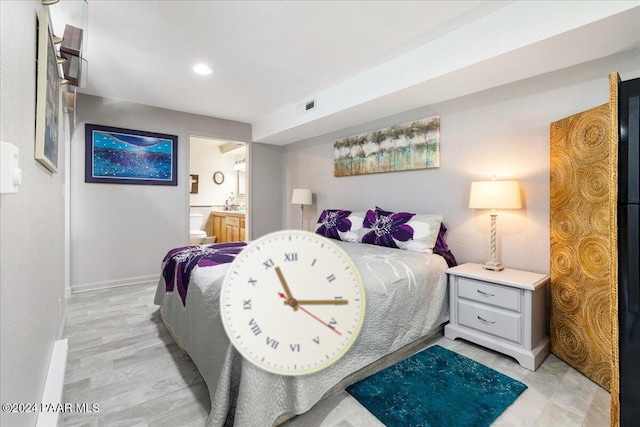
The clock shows 11.15.21
